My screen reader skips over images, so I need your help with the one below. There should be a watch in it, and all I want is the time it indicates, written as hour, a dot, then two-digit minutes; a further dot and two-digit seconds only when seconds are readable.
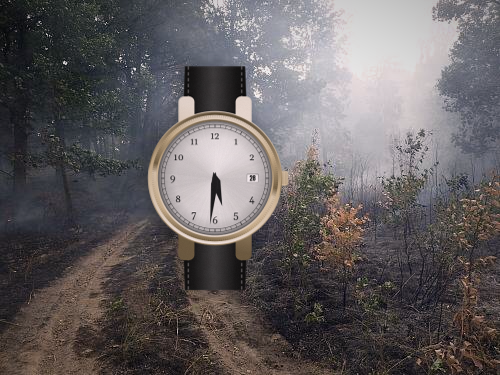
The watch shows 5.31
